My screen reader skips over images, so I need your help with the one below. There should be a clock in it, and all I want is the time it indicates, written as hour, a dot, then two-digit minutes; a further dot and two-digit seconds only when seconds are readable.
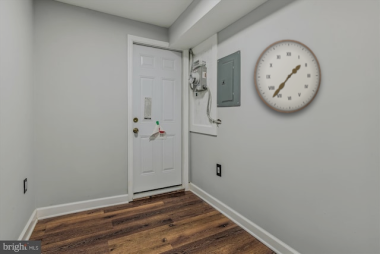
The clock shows 1.37
